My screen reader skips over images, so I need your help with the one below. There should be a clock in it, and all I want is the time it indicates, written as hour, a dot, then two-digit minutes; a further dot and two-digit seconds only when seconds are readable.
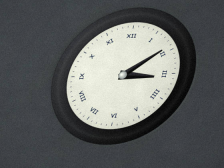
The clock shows 3.09
